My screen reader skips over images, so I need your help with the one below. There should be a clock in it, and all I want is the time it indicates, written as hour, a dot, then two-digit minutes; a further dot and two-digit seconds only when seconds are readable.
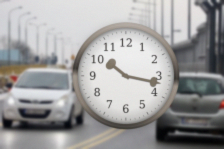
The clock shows 10.17
